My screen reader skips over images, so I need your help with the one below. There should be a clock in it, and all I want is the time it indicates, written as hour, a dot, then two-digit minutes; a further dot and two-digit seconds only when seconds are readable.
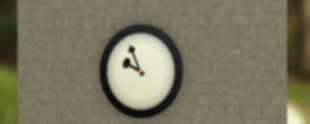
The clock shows 9.56
